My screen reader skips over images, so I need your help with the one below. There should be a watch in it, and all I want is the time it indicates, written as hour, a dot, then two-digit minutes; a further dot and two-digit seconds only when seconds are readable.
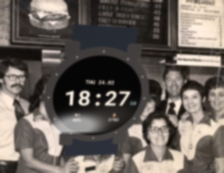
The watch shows 18.27
